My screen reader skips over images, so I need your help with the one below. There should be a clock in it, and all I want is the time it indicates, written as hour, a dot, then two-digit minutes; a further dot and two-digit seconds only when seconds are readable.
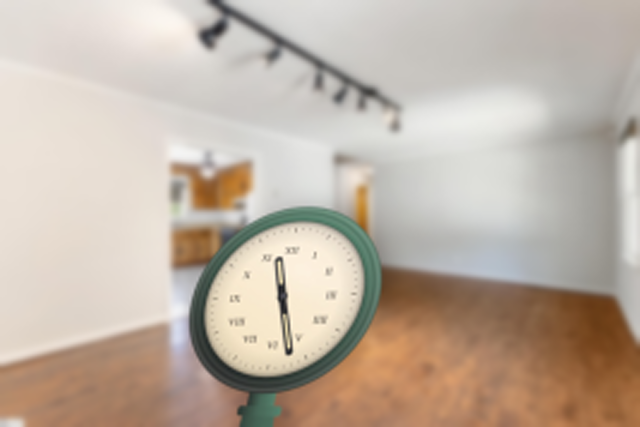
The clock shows 11.27
